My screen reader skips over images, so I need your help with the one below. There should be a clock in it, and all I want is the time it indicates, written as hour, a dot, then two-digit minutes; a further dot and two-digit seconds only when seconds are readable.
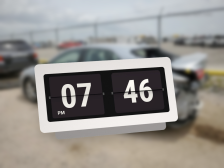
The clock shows 7.46
